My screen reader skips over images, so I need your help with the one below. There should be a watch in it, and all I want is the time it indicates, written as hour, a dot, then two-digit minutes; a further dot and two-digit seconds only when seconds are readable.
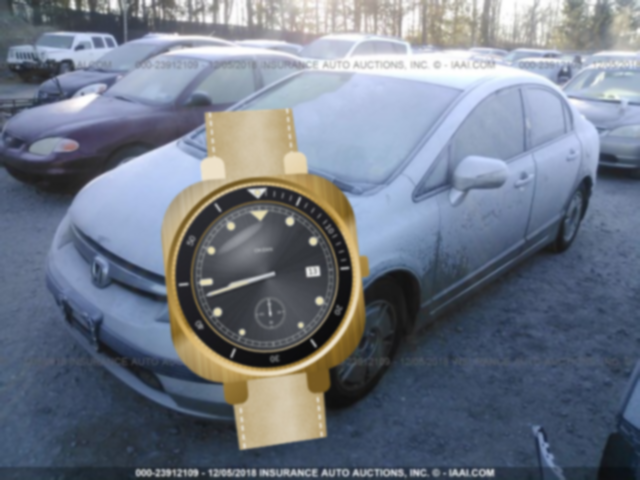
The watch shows 8.43
